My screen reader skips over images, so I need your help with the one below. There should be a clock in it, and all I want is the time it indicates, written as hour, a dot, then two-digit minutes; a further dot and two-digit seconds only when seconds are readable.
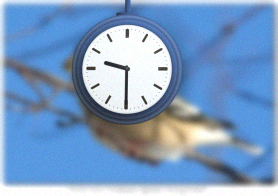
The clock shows 9.30
